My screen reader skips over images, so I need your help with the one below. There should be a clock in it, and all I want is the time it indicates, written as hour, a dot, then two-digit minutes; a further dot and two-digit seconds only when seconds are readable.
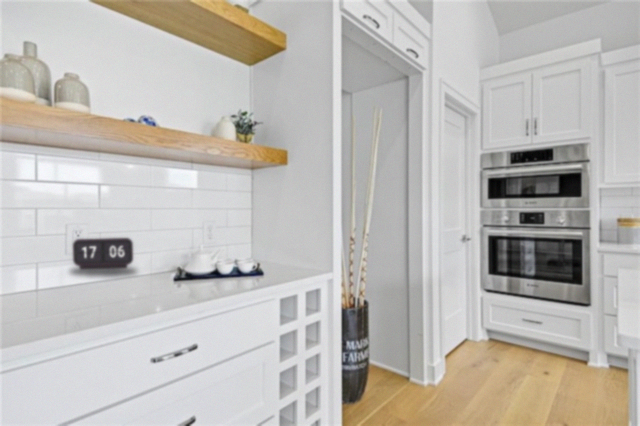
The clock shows 17.06
